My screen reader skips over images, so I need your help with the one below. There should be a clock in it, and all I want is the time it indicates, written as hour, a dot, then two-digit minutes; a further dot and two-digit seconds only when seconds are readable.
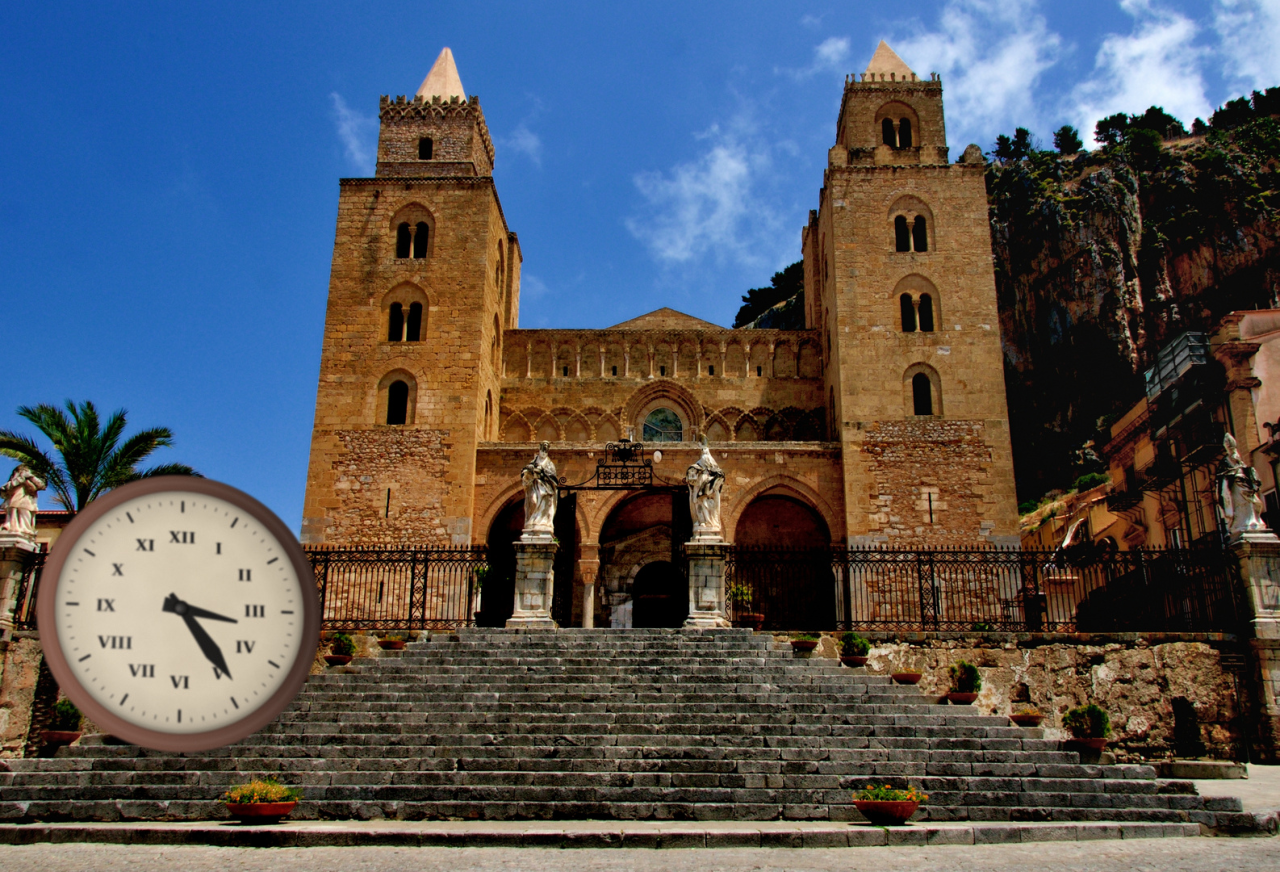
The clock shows 3.24
